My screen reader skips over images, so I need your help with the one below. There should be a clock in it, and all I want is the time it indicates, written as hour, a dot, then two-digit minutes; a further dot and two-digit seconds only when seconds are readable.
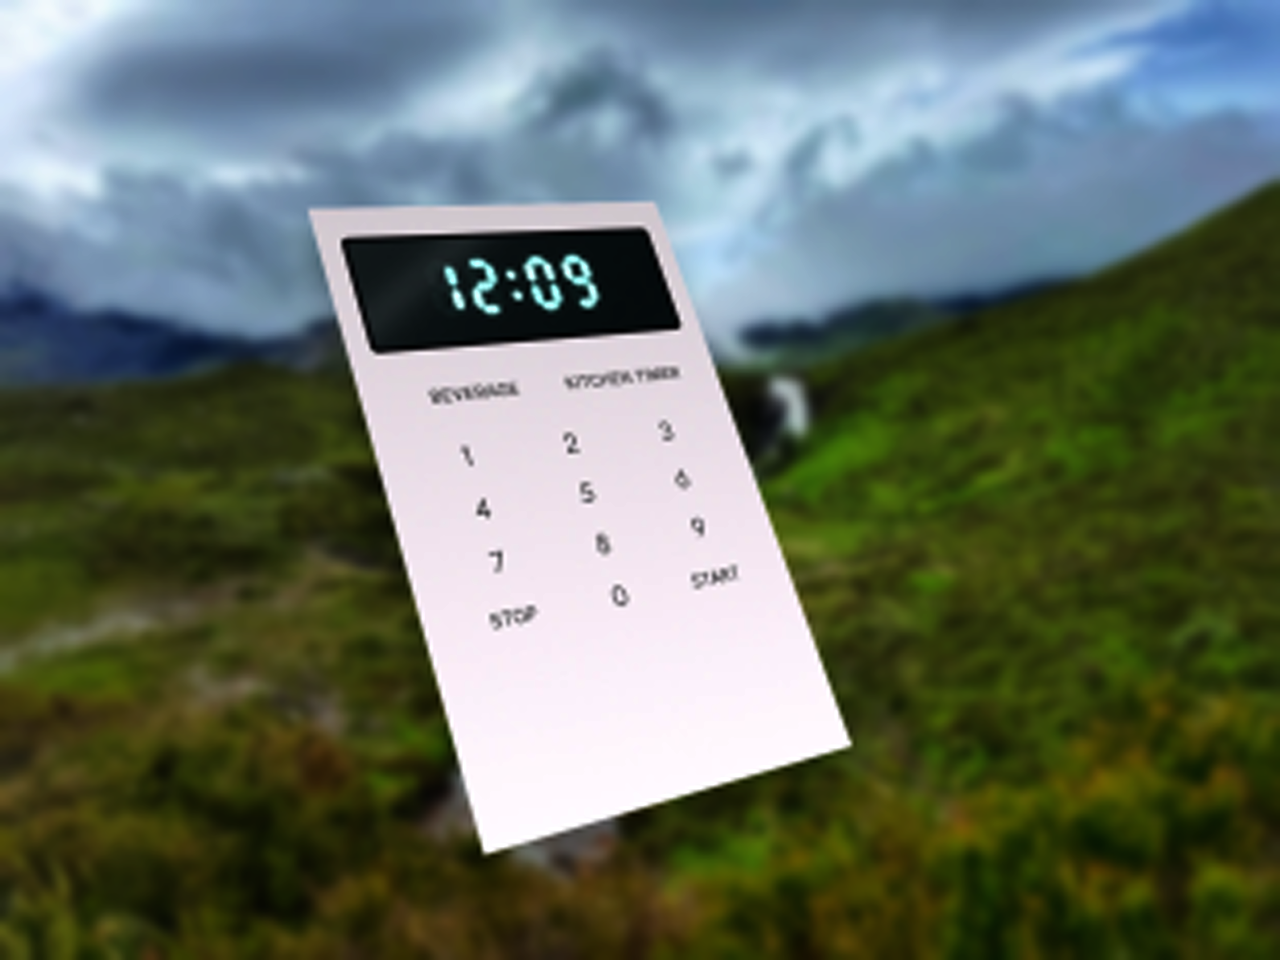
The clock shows 12.09
